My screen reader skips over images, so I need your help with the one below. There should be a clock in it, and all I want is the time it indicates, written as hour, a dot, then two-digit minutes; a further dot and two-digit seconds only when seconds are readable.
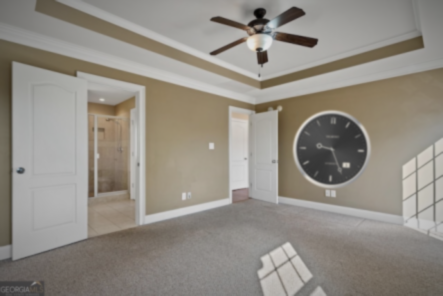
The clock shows 9.26
